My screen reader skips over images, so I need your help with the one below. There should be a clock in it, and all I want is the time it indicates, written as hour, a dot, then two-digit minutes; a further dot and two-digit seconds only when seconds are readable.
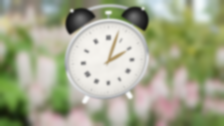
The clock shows 2.03
